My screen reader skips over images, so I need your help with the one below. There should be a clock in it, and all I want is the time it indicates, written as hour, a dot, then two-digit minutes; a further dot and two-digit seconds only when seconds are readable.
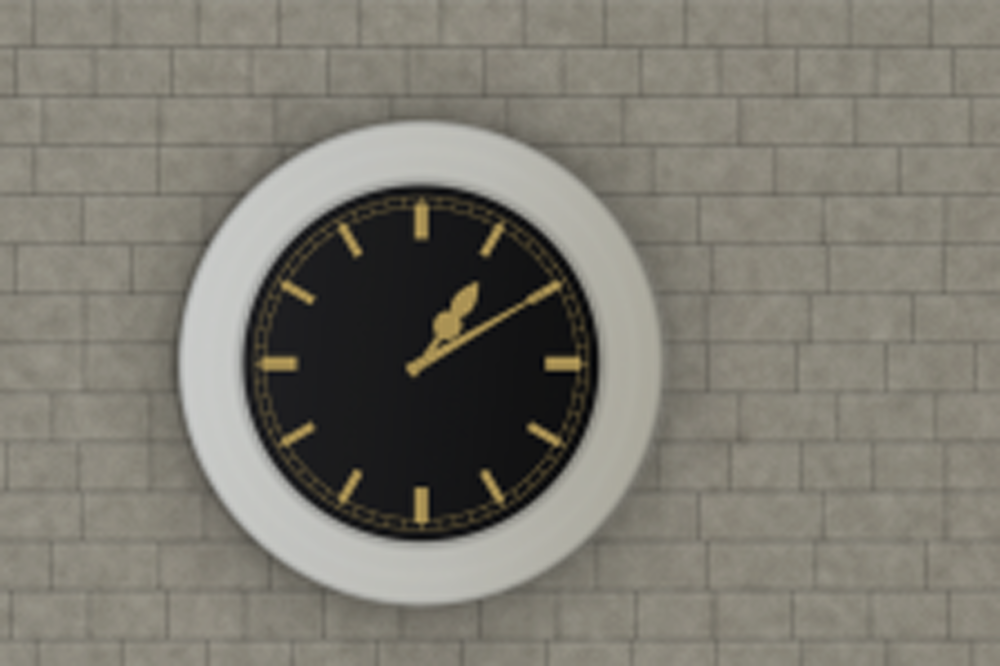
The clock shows 1.10
